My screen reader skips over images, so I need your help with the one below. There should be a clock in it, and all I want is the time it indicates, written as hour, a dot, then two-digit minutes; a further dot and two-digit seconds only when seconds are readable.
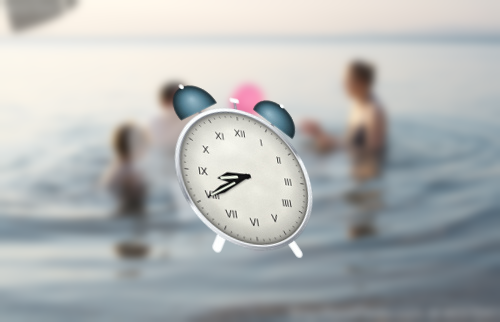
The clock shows 8.40
